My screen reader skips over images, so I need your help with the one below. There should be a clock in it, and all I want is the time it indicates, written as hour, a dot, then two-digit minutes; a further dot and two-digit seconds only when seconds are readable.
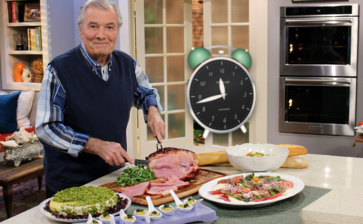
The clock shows 11.43
